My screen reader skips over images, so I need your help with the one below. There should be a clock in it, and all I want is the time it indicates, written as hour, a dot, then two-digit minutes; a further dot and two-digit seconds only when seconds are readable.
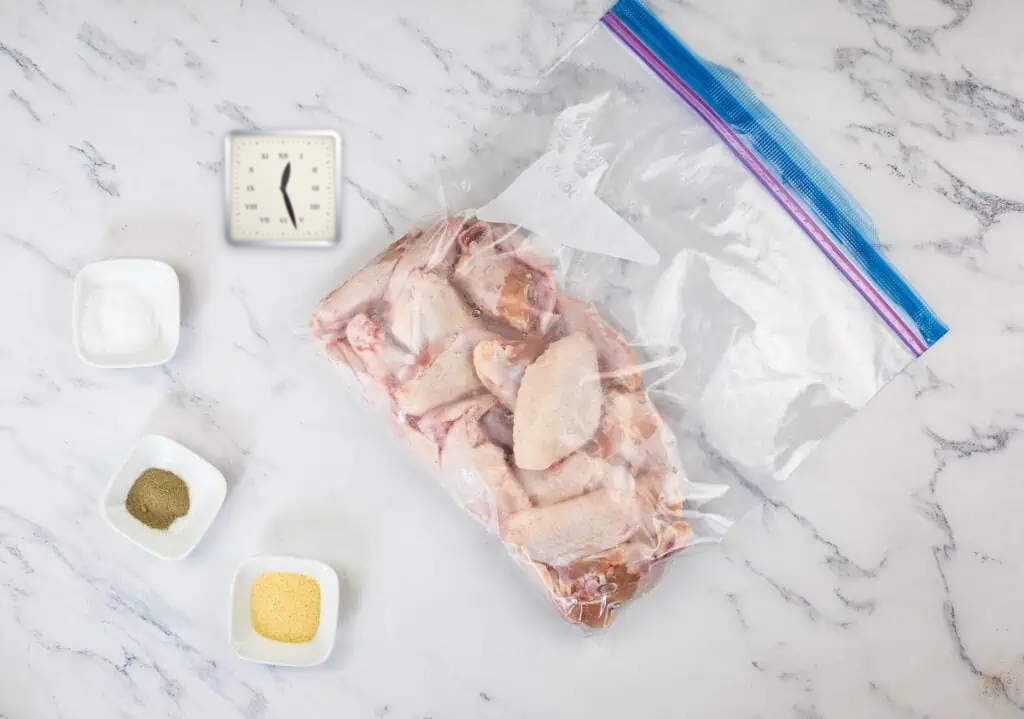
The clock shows 12.27
